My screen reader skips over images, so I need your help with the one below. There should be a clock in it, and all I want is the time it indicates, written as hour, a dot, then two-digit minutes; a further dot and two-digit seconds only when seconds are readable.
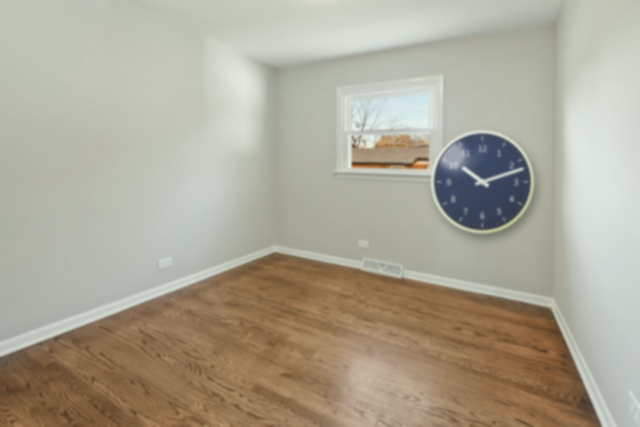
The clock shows 10.12
